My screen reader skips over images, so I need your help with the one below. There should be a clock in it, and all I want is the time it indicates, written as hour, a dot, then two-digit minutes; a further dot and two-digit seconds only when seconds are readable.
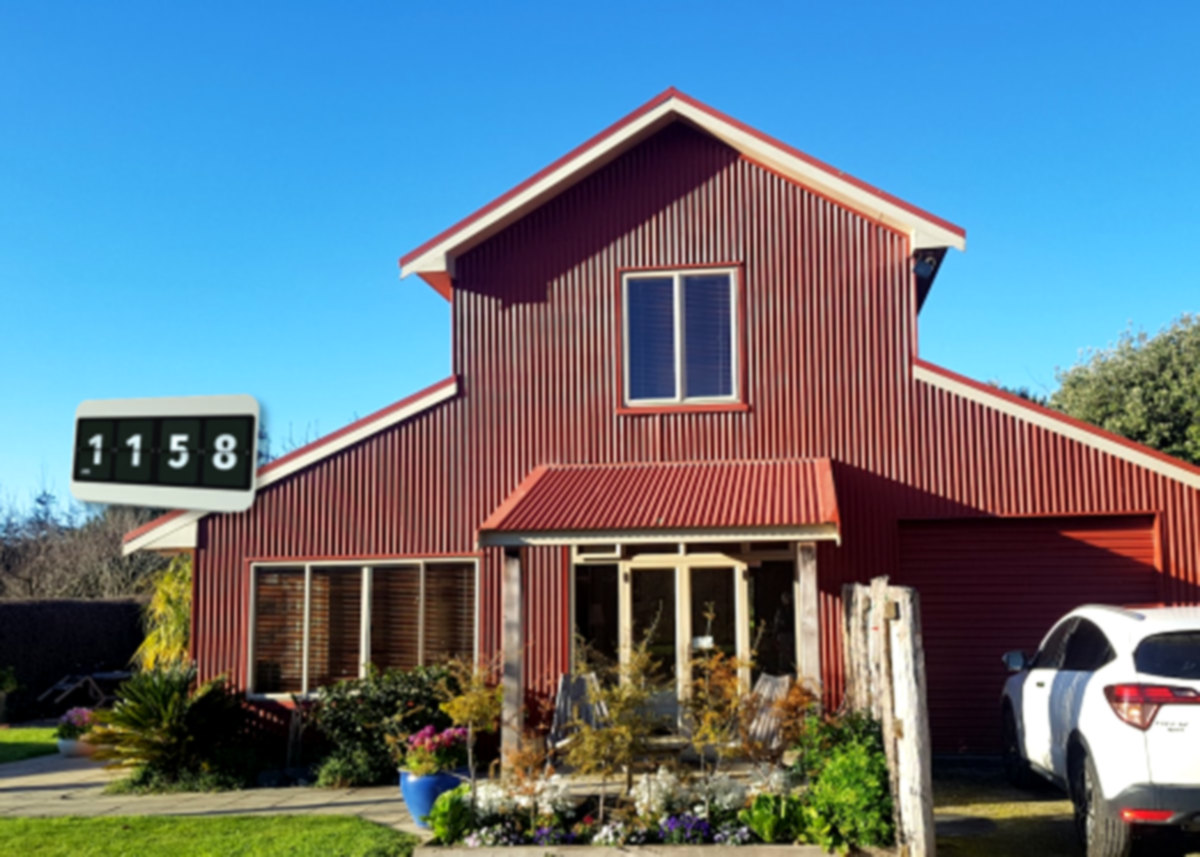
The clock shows 11.58
